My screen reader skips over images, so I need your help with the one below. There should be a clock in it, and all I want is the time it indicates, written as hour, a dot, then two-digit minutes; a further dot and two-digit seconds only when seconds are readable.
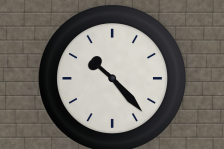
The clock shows 10.23
